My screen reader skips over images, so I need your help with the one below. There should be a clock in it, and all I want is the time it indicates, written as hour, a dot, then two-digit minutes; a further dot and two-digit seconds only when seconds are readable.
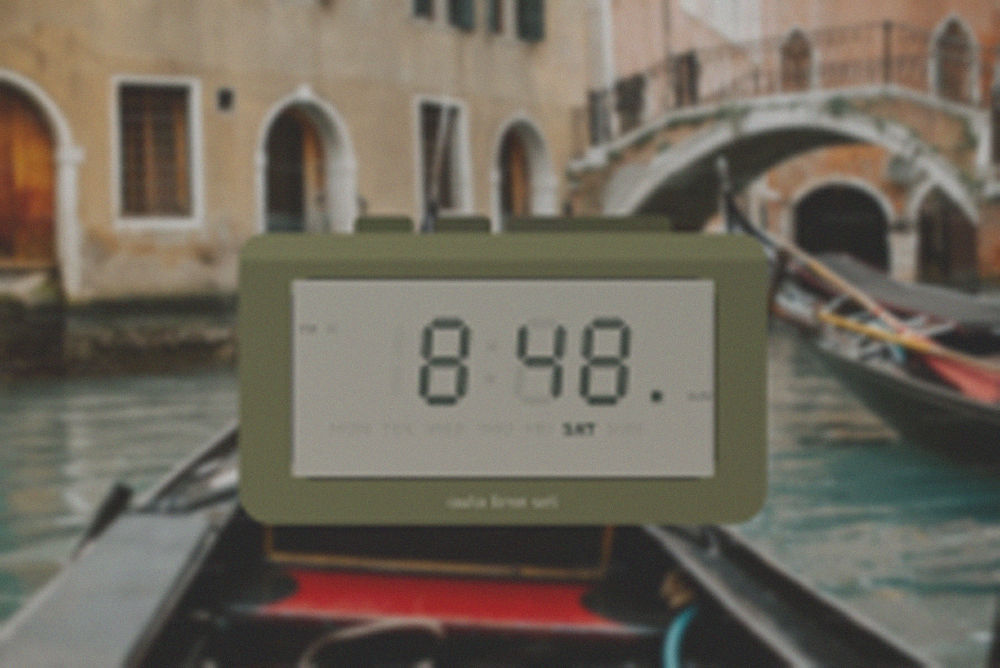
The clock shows 8.48
